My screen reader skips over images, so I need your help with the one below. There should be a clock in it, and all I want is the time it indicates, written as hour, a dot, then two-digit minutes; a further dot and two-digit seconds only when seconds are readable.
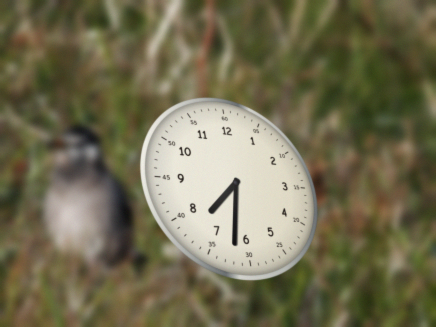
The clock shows 7.32
